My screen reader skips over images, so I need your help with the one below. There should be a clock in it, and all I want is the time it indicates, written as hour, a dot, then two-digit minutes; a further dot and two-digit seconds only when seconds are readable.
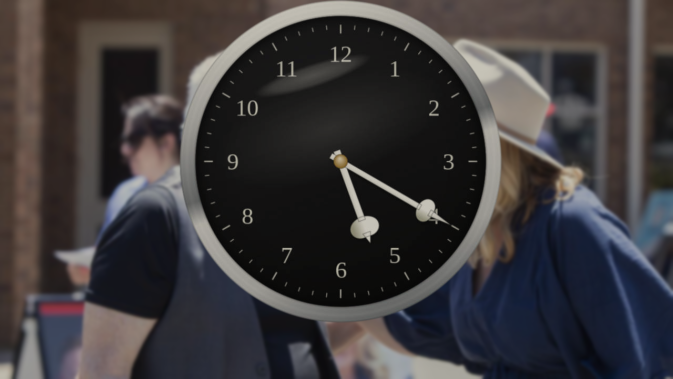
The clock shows 5.20
